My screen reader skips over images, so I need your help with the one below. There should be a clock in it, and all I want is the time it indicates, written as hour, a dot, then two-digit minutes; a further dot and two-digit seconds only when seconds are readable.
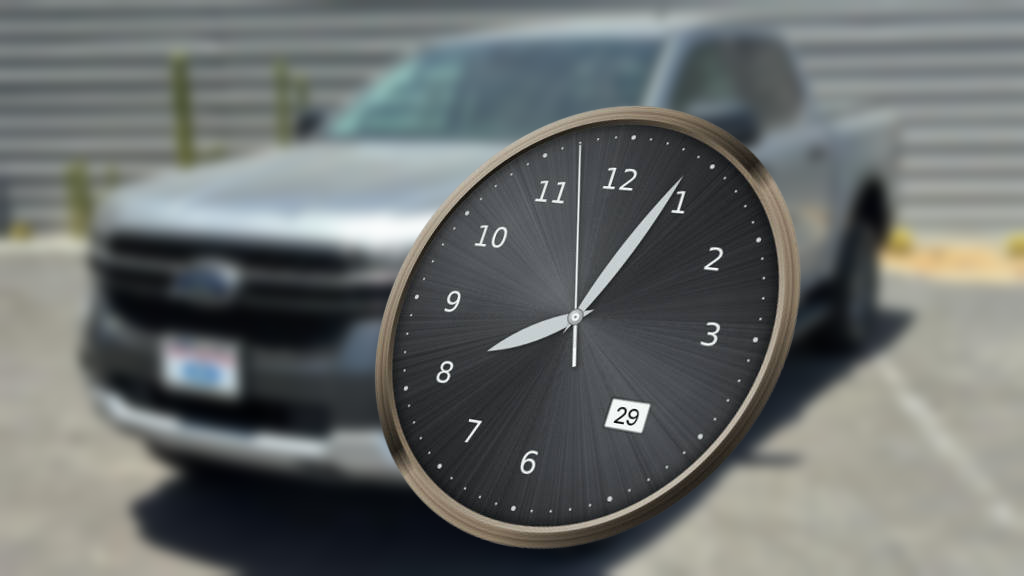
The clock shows 8.03.57
